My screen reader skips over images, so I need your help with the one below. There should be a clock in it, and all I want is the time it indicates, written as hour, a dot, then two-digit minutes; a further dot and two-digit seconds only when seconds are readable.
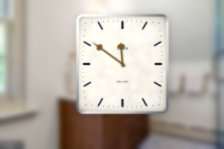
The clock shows 11.51
